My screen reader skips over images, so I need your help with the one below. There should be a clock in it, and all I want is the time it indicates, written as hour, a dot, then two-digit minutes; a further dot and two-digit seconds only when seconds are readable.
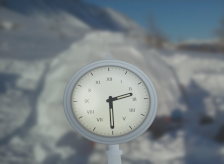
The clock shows 2.30
